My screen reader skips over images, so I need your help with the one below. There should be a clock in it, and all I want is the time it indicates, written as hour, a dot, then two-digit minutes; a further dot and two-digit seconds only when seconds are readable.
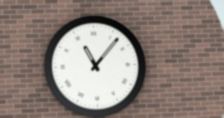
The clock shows 11.07
